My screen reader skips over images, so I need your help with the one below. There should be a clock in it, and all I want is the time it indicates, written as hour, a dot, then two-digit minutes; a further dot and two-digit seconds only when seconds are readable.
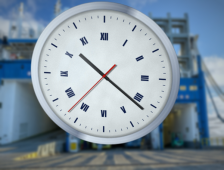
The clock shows 10.21.37
